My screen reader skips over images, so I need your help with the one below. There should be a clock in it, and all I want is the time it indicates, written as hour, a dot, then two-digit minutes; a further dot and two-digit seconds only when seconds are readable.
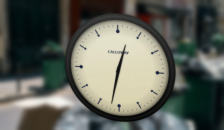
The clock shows 12.32
